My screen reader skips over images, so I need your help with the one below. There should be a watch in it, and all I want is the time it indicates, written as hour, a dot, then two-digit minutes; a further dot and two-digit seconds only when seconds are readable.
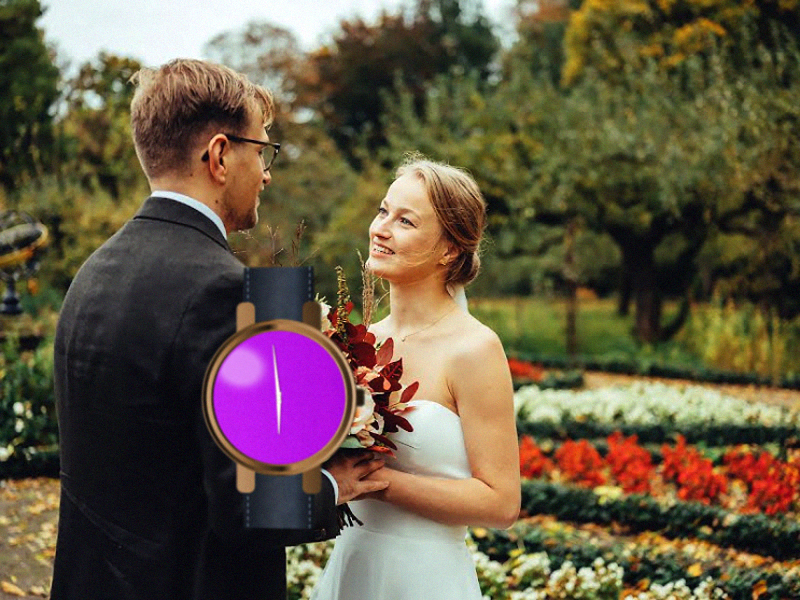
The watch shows 5.59
